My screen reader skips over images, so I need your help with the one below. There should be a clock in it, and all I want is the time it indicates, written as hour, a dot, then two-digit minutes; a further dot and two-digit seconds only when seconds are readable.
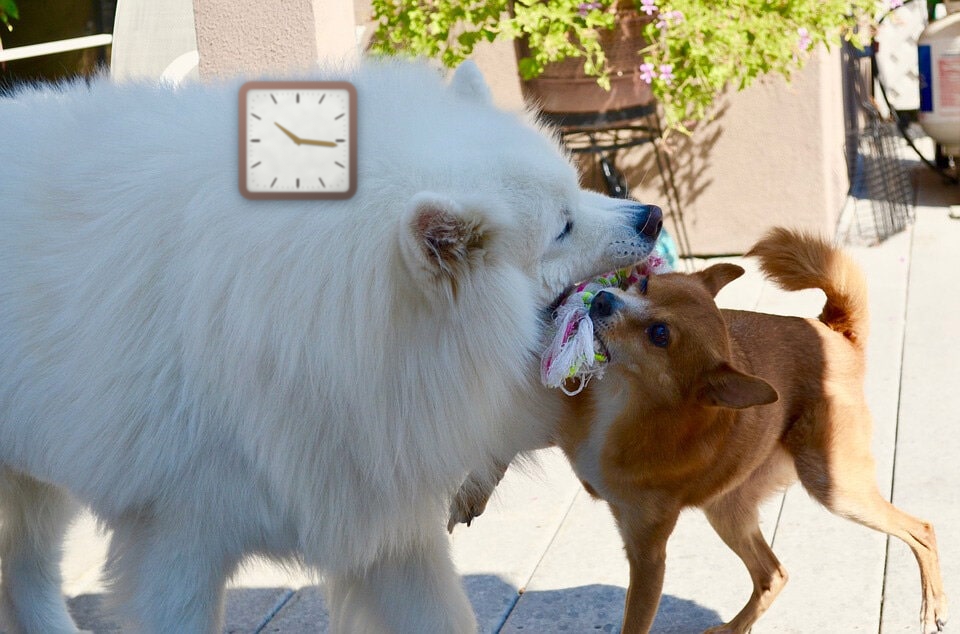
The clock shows 10.16
